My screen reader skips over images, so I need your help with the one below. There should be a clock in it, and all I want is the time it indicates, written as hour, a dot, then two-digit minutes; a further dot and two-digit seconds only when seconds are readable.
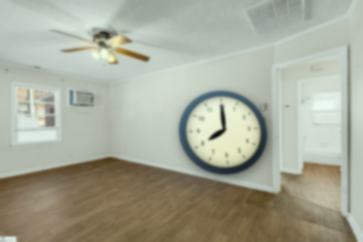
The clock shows 8.00
